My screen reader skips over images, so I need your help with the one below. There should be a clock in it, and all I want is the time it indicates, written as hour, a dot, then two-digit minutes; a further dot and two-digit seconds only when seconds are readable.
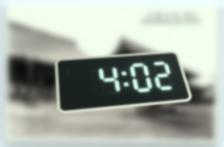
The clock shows 4.02
